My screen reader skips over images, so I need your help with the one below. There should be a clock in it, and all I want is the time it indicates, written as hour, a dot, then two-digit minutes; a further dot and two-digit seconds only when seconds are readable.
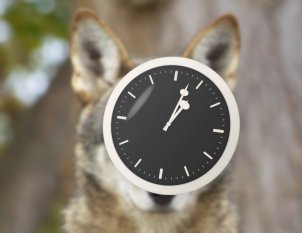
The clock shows 1.03
